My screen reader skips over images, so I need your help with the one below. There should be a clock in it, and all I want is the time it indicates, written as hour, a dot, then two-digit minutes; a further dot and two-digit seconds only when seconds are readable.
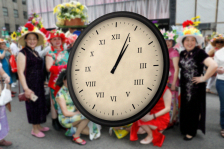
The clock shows 1.04
